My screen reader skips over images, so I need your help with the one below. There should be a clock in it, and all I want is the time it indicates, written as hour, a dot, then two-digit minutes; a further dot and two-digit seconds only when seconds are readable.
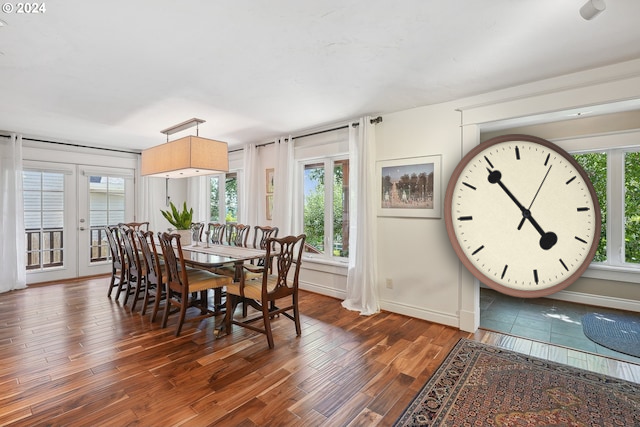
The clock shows 4.54.06
